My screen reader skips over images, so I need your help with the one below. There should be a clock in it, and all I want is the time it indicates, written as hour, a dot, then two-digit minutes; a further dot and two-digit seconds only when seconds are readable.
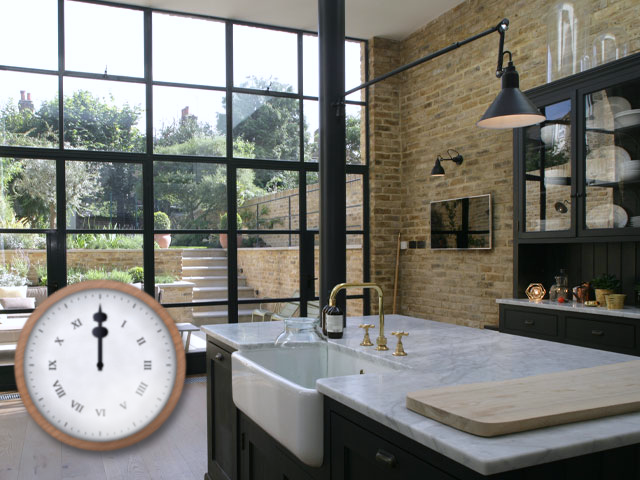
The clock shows 12.00
